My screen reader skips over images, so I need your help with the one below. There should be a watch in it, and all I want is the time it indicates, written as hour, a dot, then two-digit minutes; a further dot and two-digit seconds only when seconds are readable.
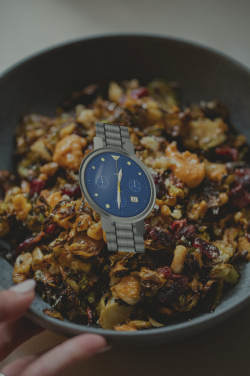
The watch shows 12.31
